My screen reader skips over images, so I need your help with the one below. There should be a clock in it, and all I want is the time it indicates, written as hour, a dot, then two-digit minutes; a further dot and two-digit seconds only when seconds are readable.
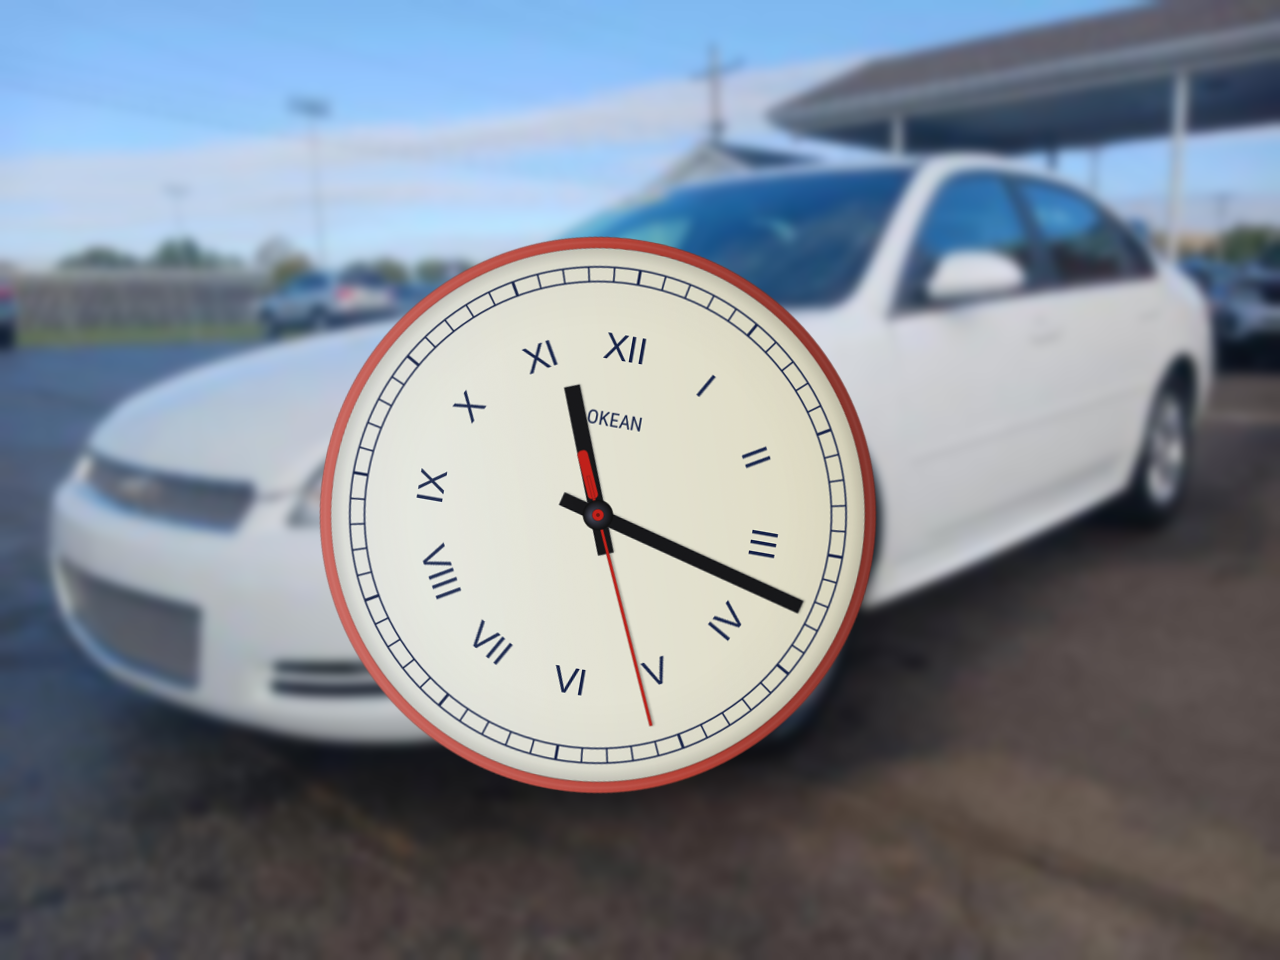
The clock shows 11.17.26
